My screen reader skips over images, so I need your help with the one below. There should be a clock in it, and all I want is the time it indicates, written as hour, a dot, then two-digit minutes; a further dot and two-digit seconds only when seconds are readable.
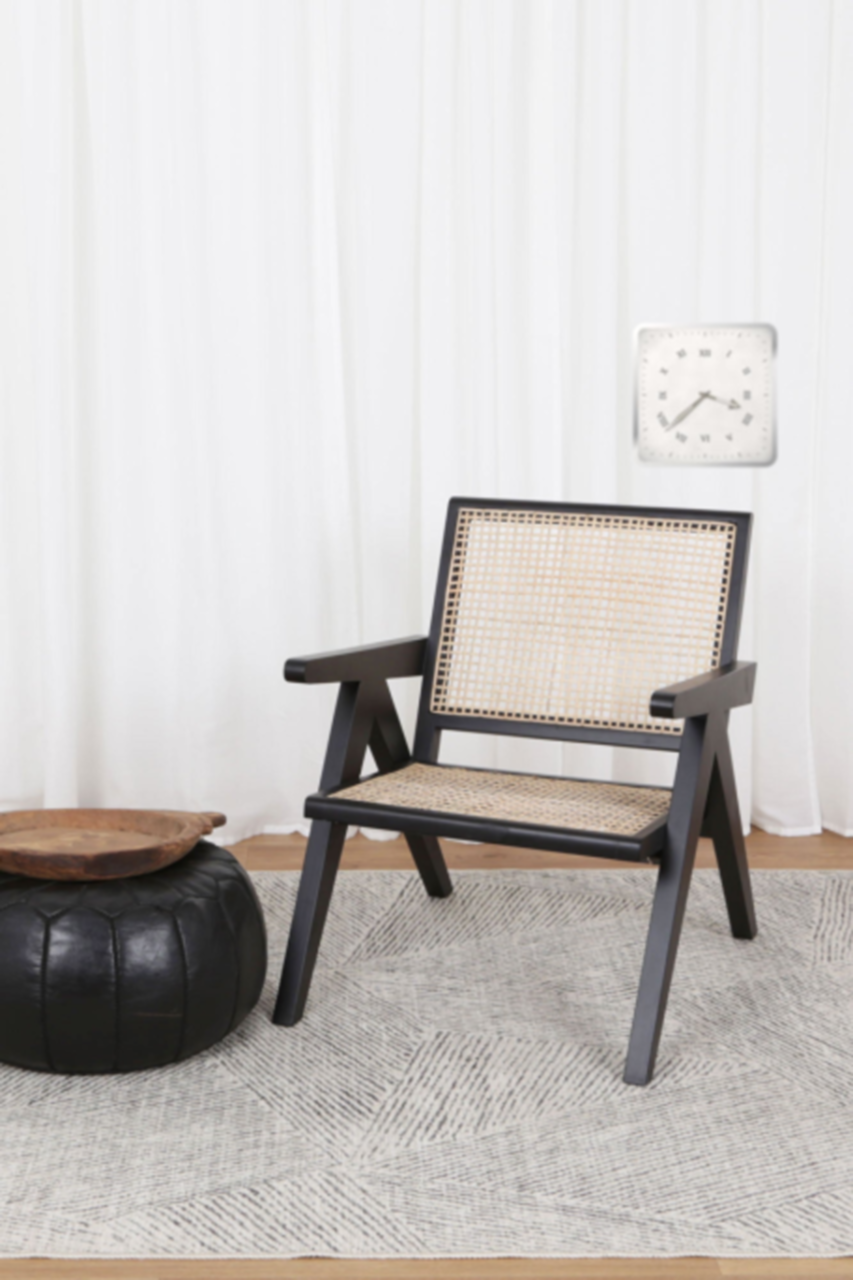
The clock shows 3.38
